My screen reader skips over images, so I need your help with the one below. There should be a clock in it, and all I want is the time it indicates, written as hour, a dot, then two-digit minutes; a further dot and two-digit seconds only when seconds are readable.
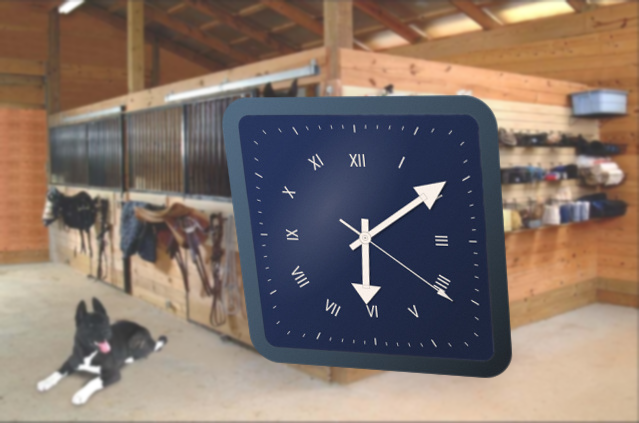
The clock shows 6.09.21
